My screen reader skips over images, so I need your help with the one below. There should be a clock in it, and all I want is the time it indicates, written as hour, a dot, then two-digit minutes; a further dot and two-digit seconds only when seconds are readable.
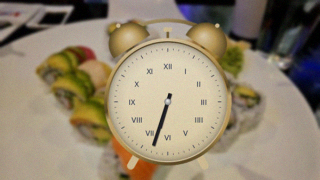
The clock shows 6.33
